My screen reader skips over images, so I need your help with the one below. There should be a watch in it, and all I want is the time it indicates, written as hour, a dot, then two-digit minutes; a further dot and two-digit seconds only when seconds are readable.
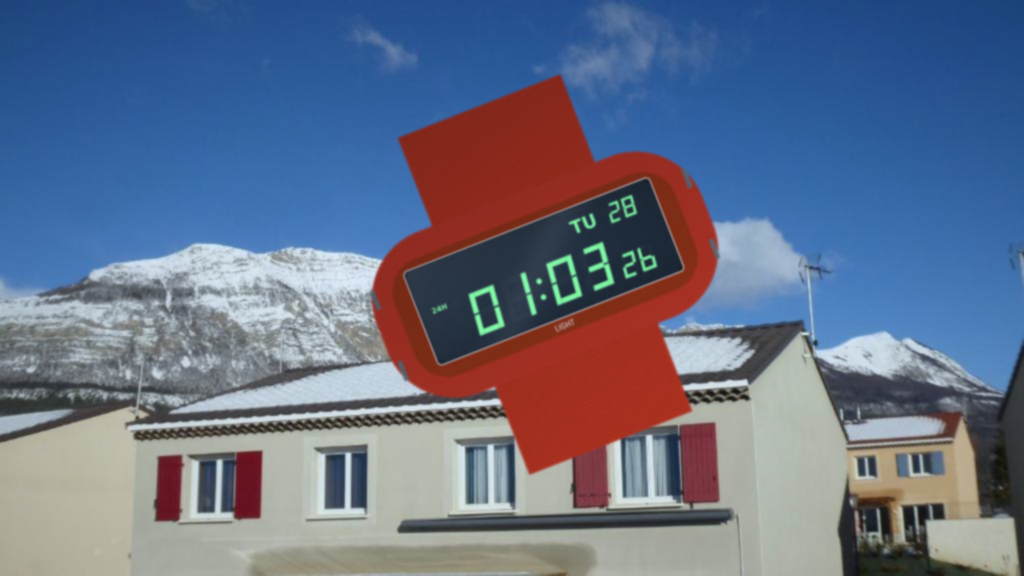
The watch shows 1.03.26
